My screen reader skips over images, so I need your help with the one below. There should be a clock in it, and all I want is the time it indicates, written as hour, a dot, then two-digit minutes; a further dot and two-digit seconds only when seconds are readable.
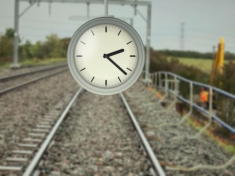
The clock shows 2.22
